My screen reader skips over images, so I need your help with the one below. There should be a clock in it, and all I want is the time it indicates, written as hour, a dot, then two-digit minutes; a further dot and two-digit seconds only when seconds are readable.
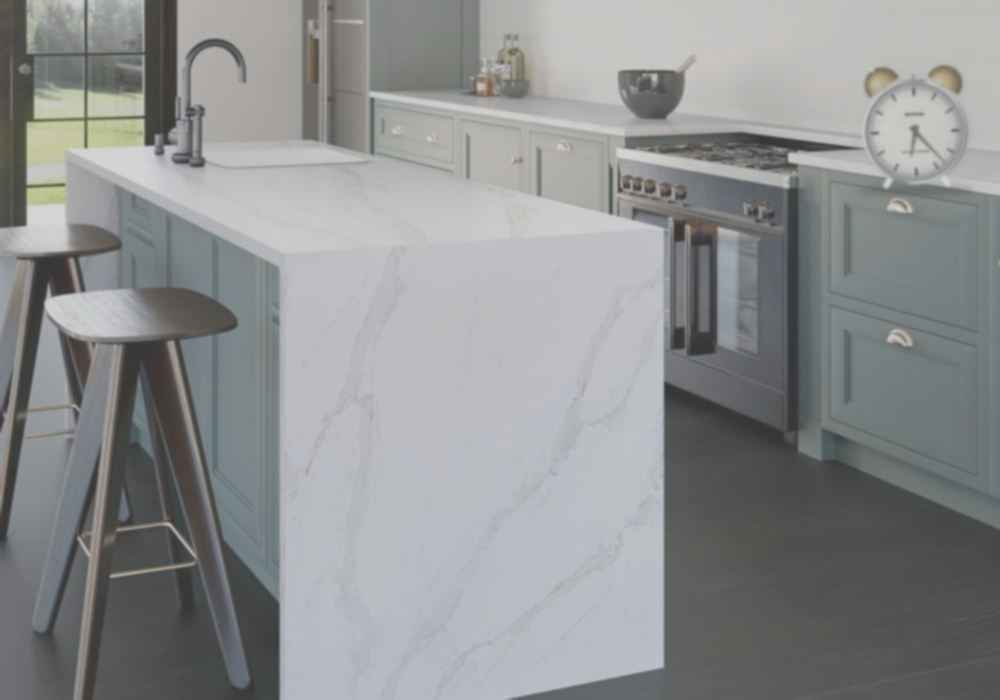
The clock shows 6.23
